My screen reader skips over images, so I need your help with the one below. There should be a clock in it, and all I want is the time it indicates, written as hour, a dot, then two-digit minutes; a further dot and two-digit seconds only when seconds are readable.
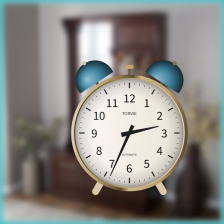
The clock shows 2.34
